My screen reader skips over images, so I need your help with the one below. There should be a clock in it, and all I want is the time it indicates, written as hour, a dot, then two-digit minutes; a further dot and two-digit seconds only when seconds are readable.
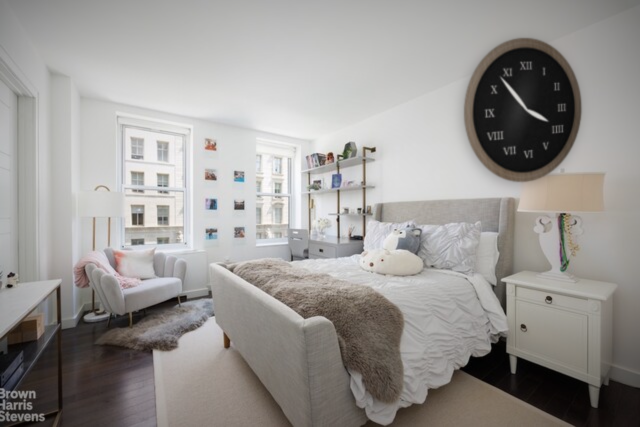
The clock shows 3.53
